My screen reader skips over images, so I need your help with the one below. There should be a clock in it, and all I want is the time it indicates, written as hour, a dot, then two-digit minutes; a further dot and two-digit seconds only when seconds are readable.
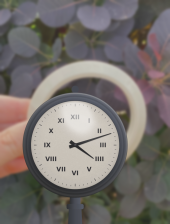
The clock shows 4.12
